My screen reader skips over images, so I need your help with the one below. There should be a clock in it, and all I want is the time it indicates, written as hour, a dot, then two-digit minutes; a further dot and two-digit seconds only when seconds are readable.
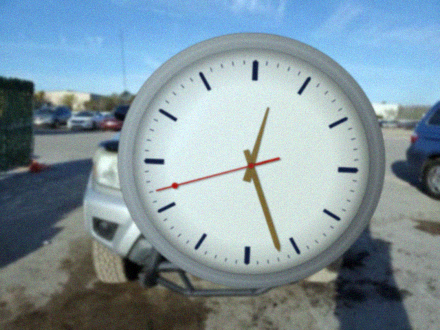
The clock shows 12.26.42
